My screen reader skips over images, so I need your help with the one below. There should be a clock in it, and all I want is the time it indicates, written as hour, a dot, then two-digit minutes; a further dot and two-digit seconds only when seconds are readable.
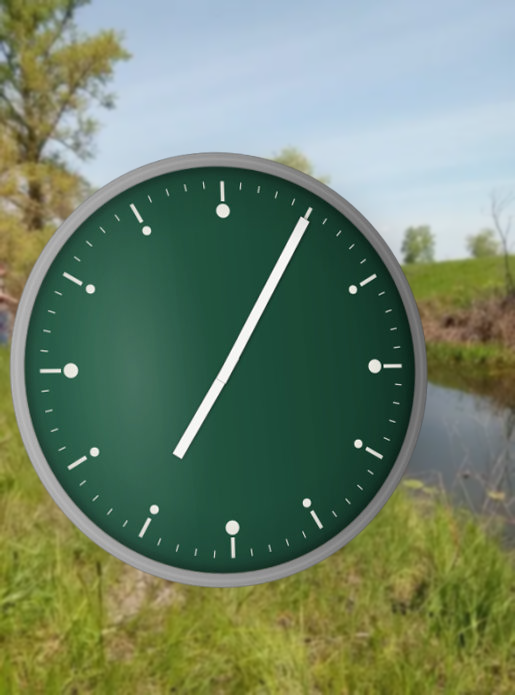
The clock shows 7.05
